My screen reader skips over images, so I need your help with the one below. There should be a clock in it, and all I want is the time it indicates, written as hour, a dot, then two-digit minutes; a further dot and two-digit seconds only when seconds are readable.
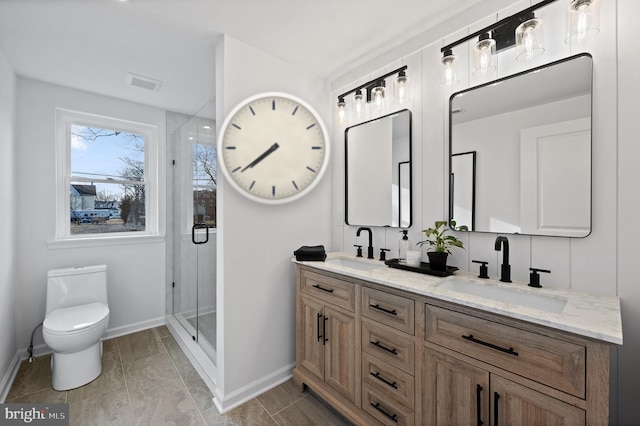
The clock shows 7.39
